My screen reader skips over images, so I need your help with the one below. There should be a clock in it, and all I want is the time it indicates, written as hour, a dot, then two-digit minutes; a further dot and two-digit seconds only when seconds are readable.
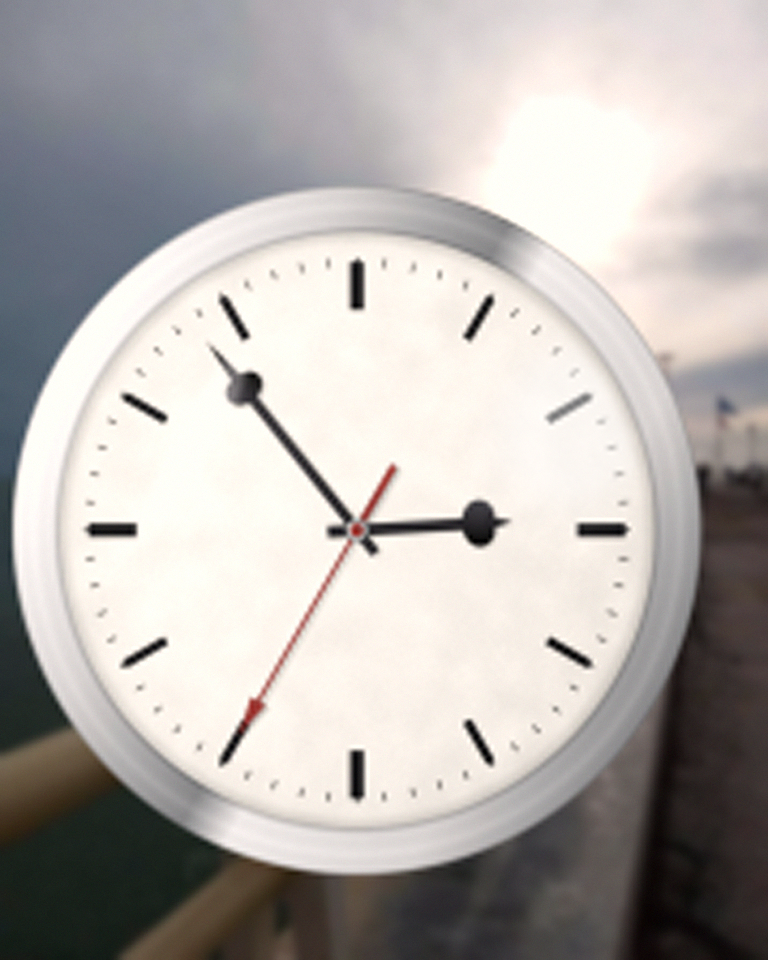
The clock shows 2.53.35
